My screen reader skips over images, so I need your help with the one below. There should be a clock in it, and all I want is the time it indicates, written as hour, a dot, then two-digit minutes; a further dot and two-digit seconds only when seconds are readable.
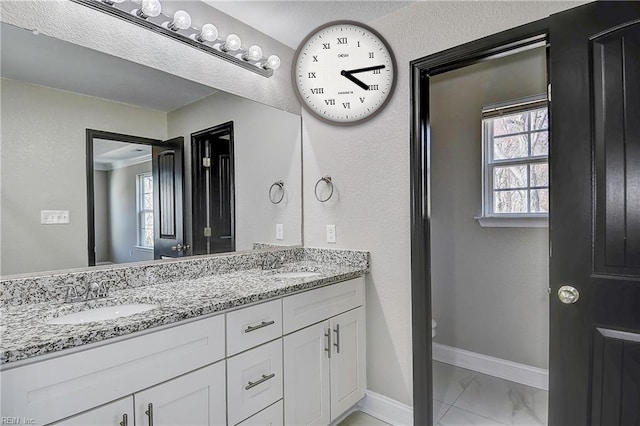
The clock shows 4.14
